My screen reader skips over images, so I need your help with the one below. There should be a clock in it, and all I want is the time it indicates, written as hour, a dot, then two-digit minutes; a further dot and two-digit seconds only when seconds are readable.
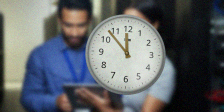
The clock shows 11.53
